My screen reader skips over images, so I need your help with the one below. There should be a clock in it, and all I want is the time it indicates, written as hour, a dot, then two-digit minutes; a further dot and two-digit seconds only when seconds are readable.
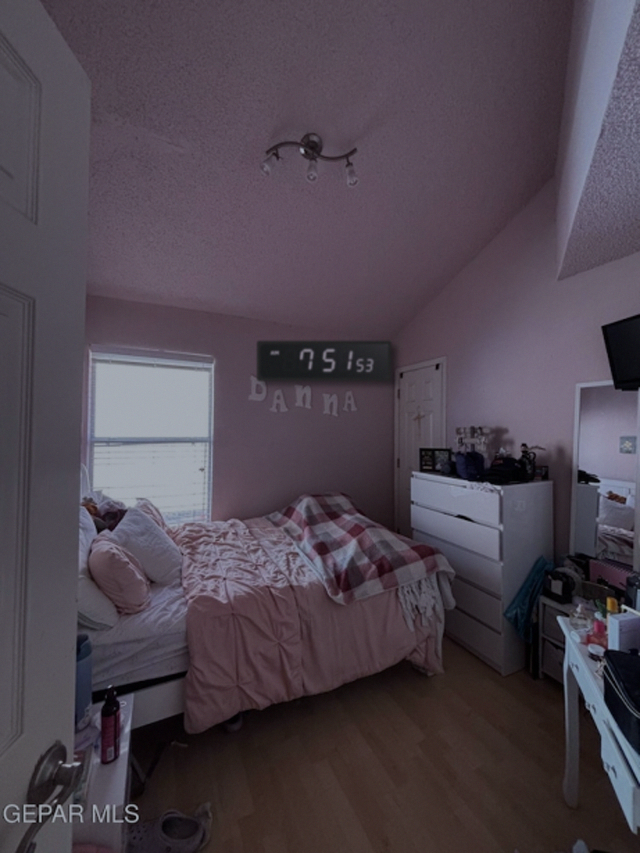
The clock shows 7.51.53
